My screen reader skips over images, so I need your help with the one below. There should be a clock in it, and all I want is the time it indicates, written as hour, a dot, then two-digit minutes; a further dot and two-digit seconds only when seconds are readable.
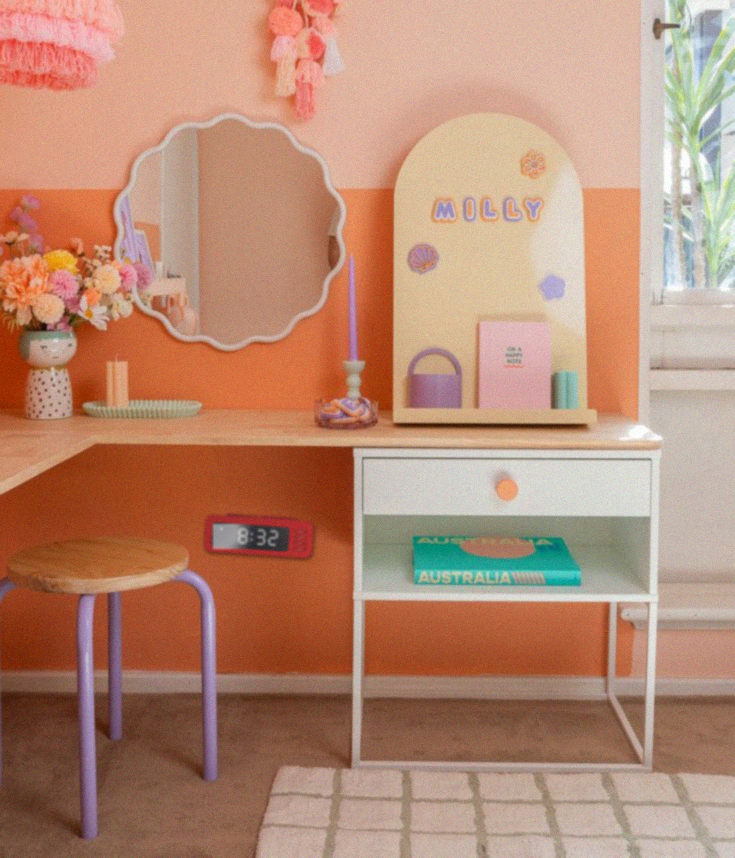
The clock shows 8.32
